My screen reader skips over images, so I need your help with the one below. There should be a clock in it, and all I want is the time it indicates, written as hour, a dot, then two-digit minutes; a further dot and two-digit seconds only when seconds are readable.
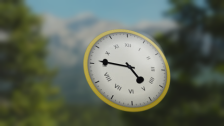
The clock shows 4.46
